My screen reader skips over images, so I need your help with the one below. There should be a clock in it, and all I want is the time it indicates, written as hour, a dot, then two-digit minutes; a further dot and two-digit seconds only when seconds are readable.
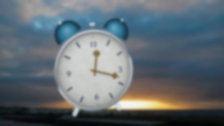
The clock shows 12.18
